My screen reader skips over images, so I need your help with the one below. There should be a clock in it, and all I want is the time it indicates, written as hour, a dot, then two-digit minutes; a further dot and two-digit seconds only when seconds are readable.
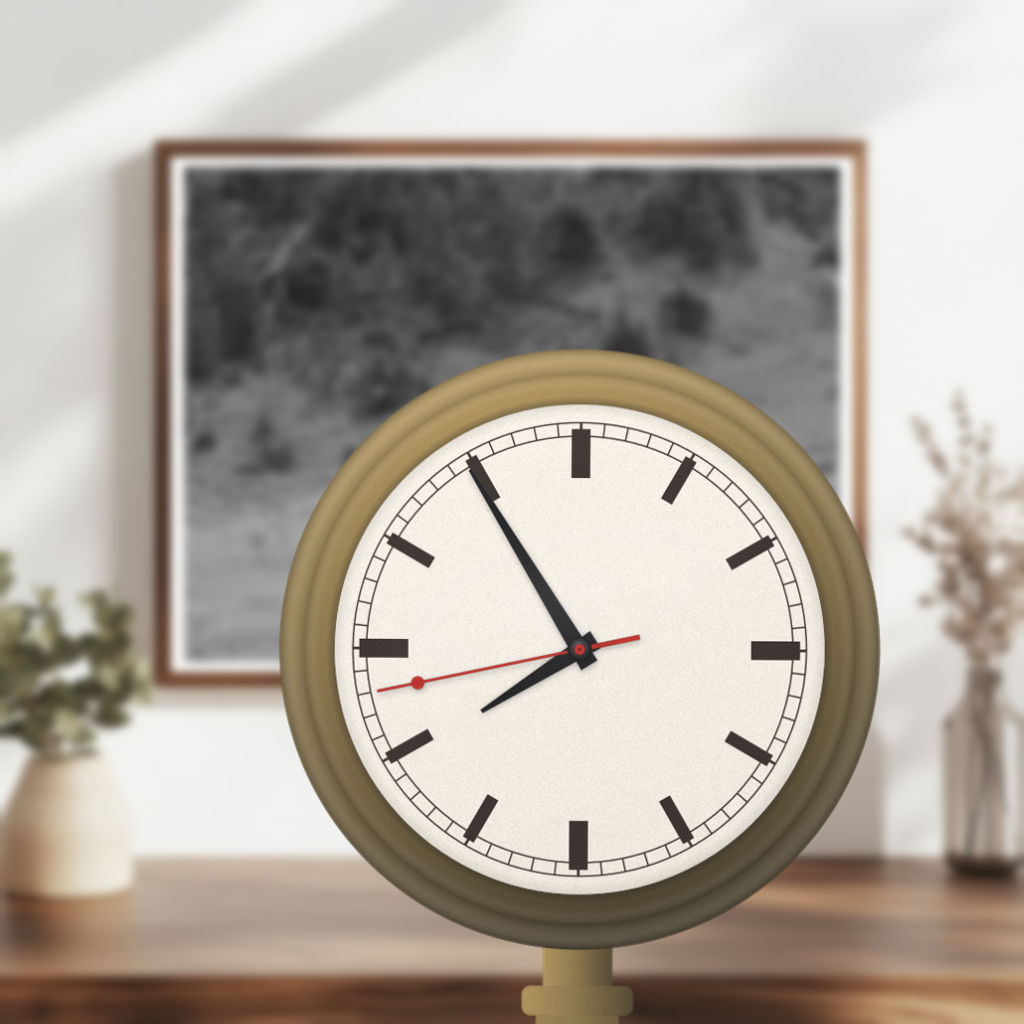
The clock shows 7.54.43
